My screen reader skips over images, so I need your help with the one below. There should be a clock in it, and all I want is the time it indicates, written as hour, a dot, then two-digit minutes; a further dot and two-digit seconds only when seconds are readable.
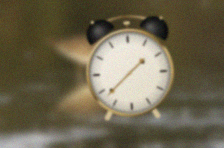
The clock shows 1.38
